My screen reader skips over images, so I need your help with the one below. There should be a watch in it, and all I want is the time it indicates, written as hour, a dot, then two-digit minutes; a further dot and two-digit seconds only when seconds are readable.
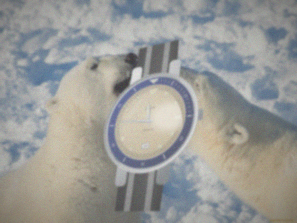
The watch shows 11.46
